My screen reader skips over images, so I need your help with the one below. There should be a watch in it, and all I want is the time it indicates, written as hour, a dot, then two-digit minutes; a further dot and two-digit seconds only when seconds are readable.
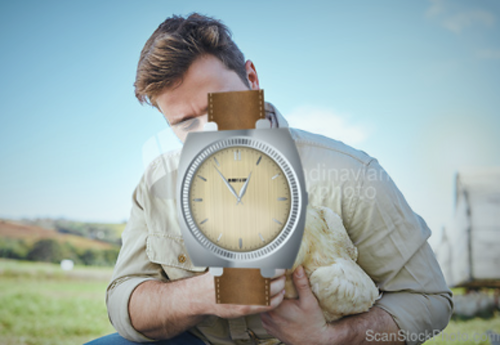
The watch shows 12.54
